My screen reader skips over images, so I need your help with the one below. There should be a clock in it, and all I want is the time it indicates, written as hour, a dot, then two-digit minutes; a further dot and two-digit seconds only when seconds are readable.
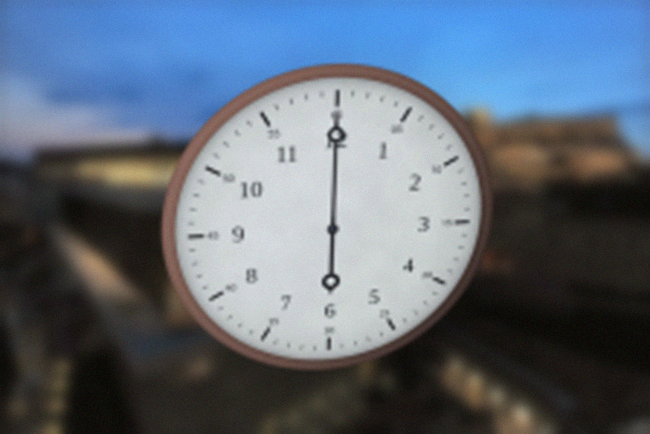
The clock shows 6.00
